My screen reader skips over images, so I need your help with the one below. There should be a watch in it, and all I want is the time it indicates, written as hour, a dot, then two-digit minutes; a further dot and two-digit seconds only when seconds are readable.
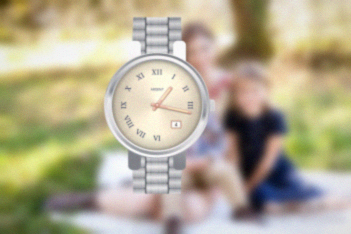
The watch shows 1.17
